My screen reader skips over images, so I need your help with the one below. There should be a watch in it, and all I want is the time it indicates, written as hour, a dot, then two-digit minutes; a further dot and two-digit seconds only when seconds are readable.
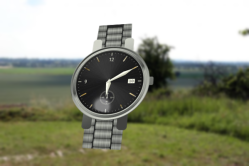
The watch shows 6.10
